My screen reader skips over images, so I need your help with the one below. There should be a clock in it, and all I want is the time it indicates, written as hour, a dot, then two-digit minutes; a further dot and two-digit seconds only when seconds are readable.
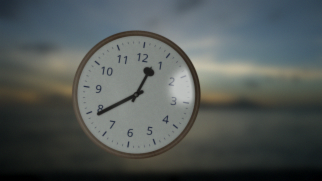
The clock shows 12.39
